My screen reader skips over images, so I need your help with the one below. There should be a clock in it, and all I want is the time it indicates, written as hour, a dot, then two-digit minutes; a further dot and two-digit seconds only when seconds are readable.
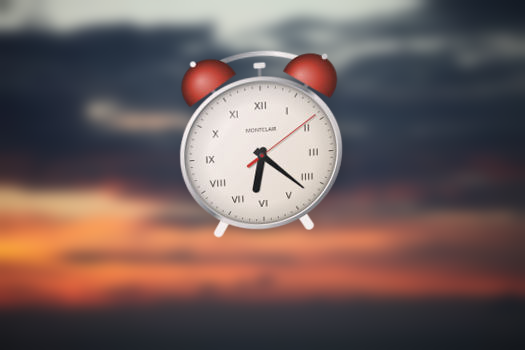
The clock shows 6.22.09
